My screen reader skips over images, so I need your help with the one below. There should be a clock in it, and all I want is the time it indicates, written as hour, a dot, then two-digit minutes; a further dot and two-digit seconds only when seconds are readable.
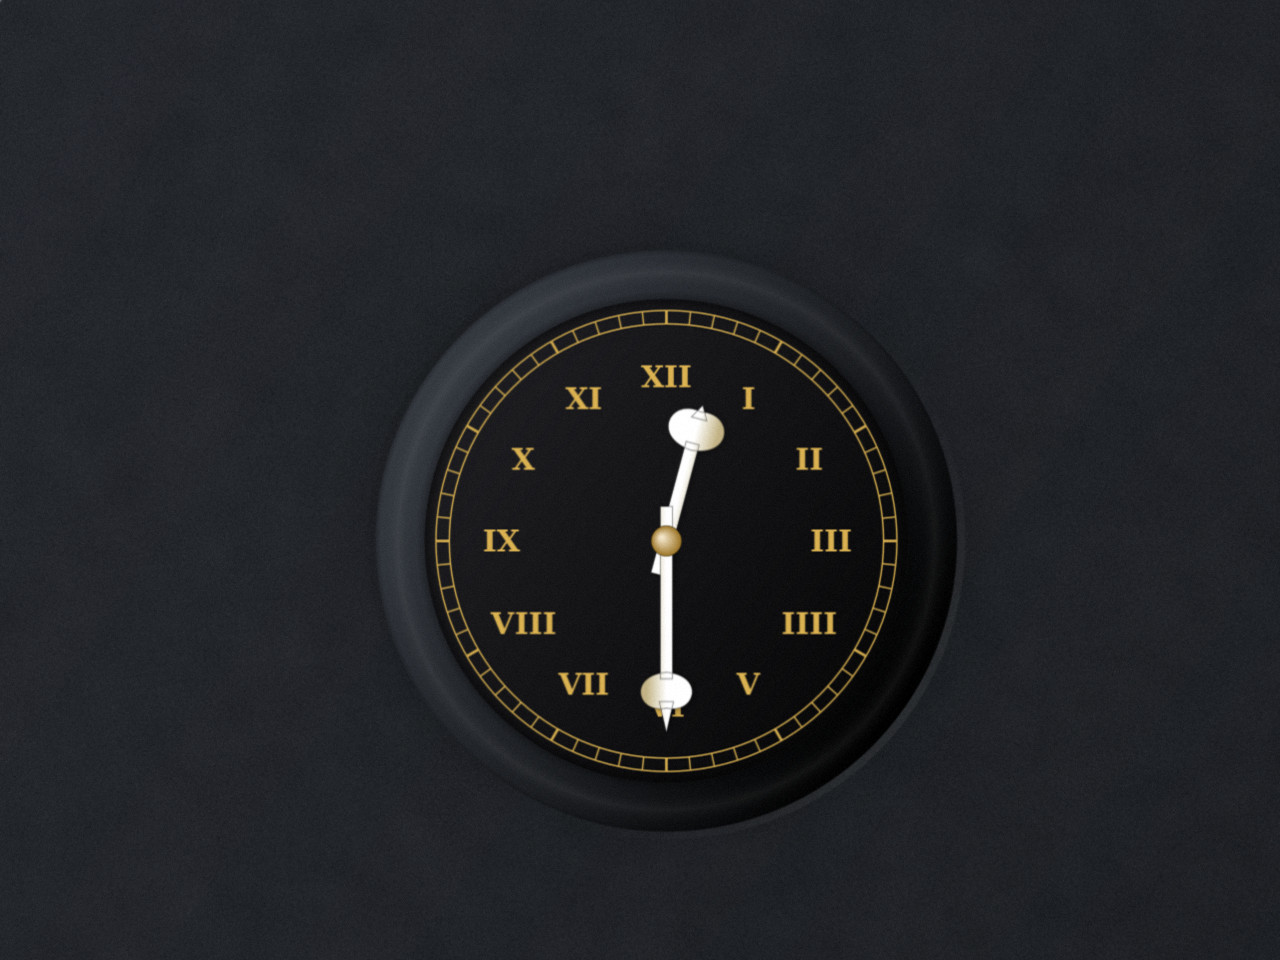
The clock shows 12.30
